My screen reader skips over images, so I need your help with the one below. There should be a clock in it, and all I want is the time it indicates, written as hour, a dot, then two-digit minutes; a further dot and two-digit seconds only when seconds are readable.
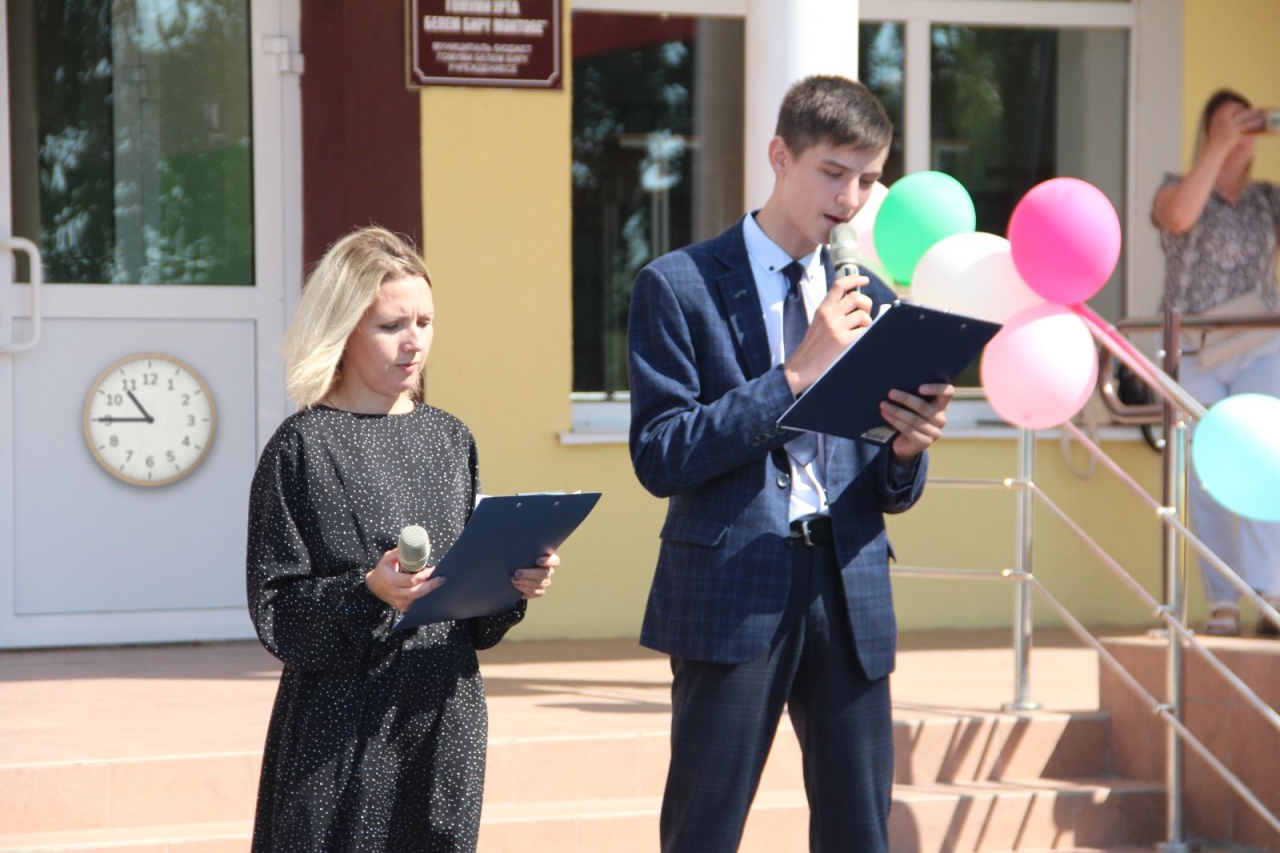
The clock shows 10.45
